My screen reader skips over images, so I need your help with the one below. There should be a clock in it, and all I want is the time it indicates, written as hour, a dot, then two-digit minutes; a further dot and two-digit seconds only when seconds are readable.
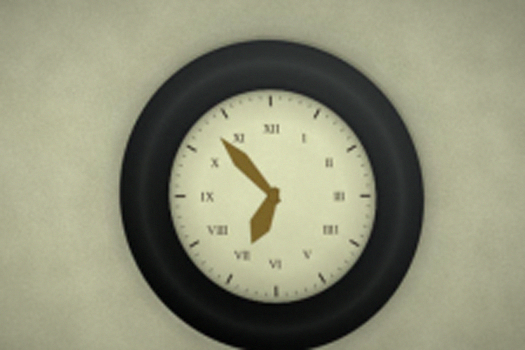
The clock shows 6.53
